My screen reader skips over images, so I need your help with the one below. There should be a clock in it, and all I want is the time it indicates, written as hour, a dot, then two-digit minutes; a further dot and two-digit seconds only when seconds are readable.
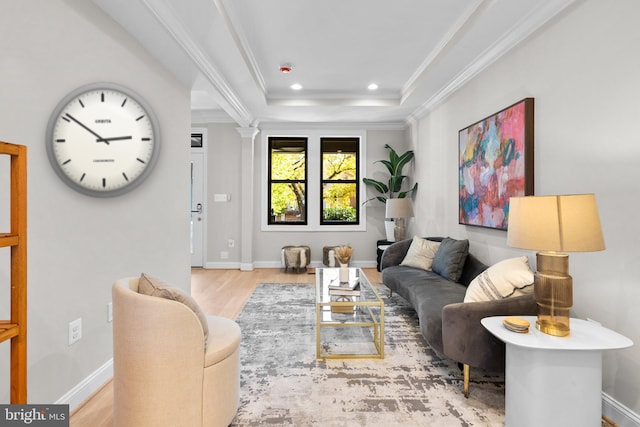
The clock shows 2.51
